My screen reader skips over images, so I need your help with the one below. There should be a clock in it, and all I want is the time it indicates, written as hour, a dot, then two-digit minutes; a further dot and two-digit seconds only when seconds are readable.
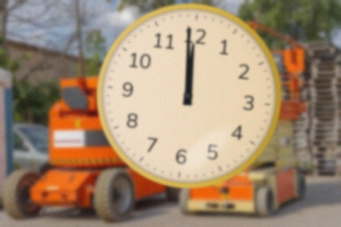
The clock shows 11.59
